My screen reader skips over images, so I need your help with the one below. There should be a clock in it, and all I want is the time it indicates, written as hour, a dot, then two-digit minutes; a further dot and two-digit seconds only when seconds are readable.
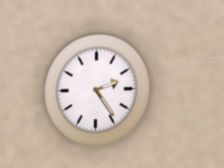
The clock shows 2.24
